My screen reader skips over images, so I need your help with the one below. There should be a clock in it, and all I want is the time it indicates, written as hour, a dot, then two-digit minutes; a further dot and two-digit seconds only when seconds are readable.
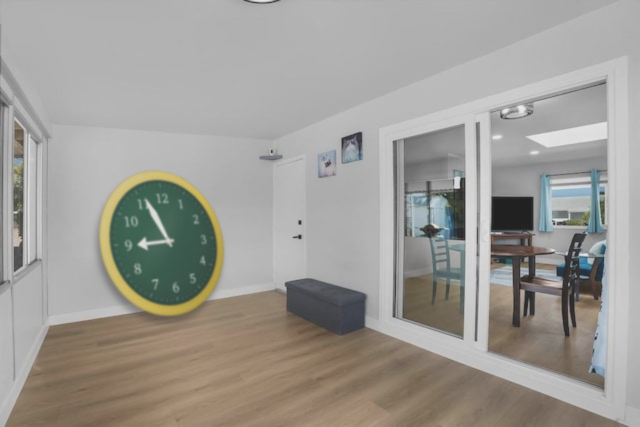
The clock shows 8.56
